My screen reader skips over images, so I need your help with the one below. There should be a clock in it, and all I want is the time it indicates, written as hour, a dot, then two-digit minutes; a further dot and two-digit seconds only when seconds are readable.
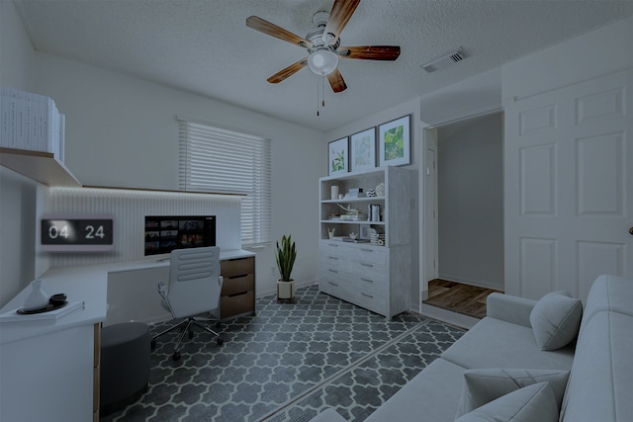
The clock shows 4.24
